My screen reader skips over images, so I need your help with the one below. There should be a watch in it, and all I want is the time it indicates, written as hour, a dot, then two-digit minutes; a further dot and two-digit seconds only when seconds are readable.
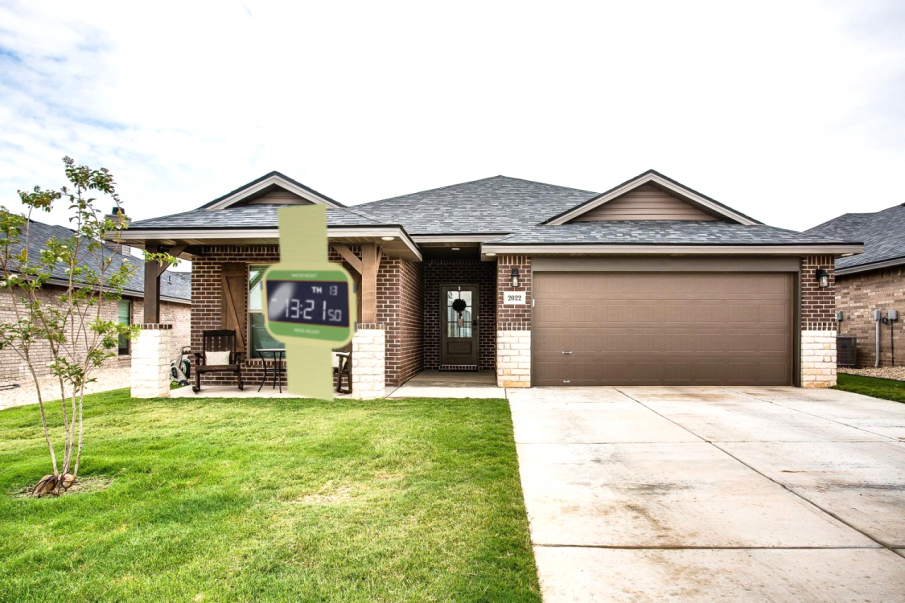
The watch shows 13.21
